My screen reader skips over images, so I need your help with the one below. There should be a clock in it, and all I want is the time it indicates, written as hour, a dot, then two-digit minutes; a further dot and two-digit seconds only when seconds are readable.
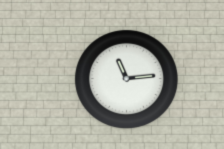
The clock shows 11.14
